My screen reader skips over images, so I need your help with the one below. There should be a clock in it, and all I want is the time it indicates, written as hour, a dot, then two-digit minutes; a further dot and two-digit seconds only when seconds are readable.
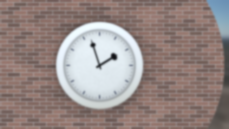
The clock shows 1.57
